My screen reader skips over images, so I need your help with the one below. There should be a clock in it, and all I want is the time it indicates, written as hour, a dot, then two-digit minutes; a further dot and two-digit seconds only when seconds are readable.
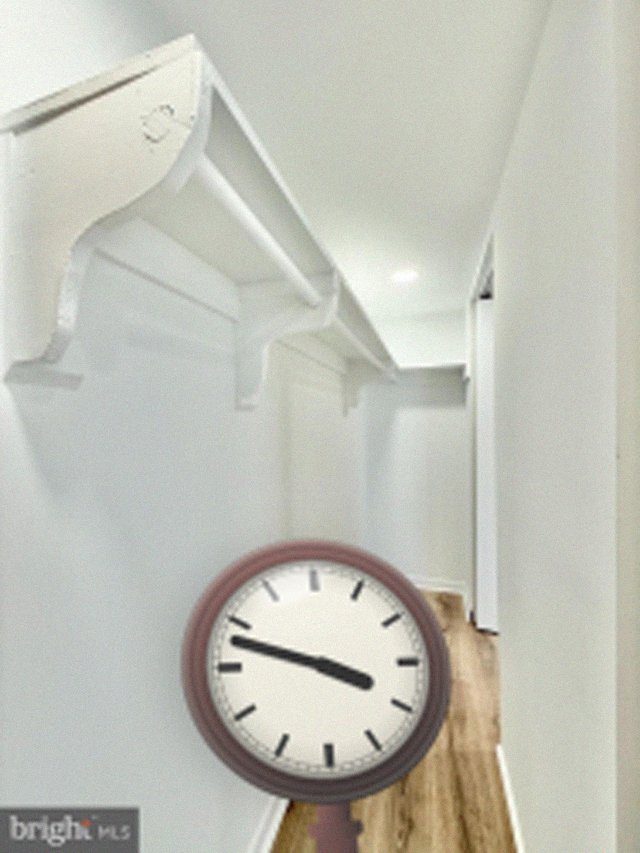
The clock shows 3.48
